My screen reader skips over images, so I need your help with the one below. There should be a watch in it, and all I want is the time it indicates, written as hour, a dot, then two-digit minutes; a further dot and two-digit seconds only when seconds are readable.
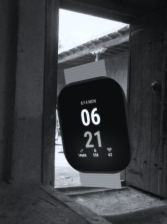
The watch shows 6.21
